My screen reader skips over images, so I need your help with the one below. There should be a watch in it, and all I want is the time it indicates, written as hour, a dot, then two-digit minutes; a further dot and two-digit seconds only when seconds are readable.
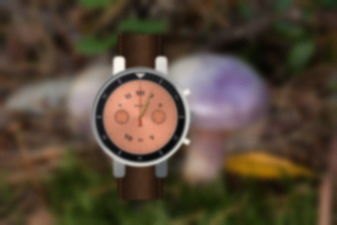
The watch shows 1.04
